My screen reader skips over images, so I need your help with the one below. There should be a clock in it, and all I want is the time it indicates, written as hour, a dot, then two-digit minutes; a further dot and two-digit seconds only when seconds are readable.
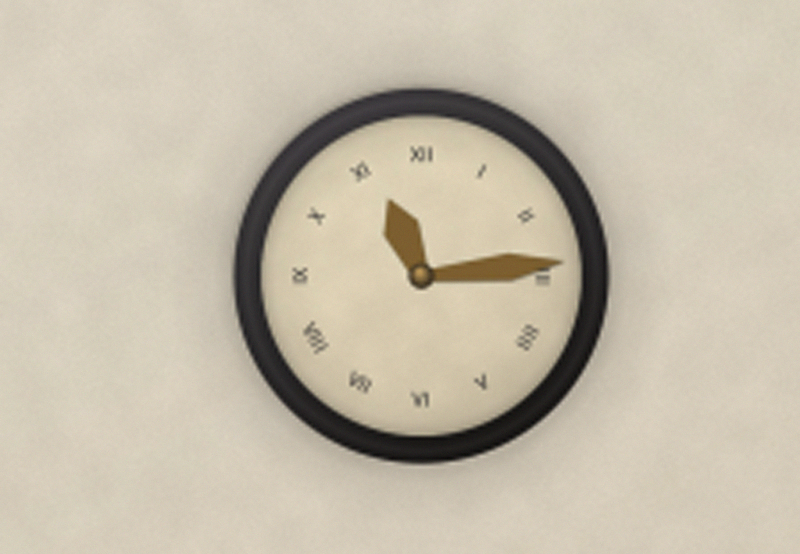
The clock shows 11.14
